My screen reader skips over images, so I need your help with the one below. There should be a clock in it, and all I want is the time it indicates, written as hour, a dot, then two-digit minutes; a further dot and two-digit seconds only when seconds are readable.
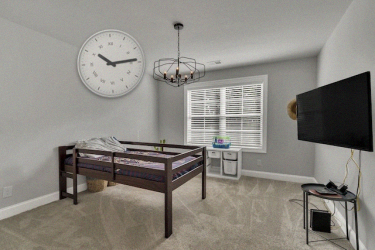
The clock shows 10.14
